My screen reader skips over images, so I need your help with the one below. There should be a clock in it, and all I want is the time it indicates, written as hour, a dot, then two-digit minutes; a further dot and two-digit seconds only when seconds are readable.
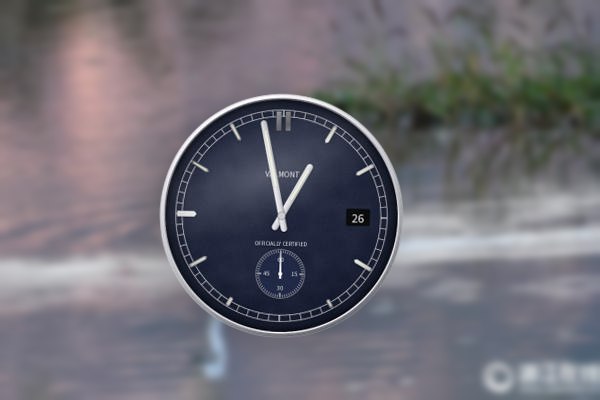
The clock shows 12.58
